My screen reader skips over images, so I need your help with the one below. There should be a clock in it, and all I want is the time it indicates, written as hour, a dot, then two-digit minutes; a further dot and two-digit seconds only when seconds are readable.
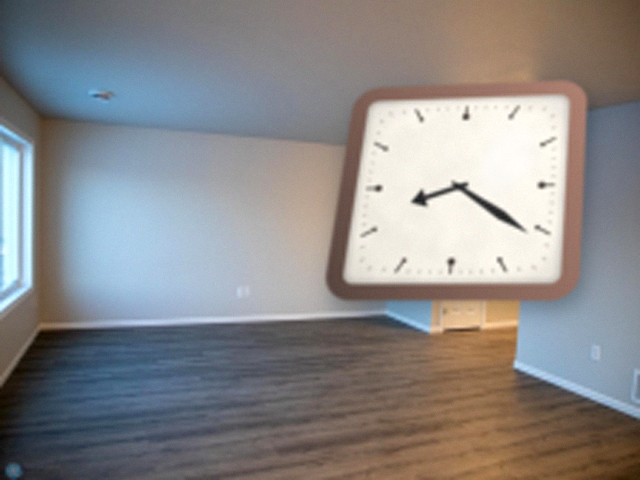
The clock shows 8.21
